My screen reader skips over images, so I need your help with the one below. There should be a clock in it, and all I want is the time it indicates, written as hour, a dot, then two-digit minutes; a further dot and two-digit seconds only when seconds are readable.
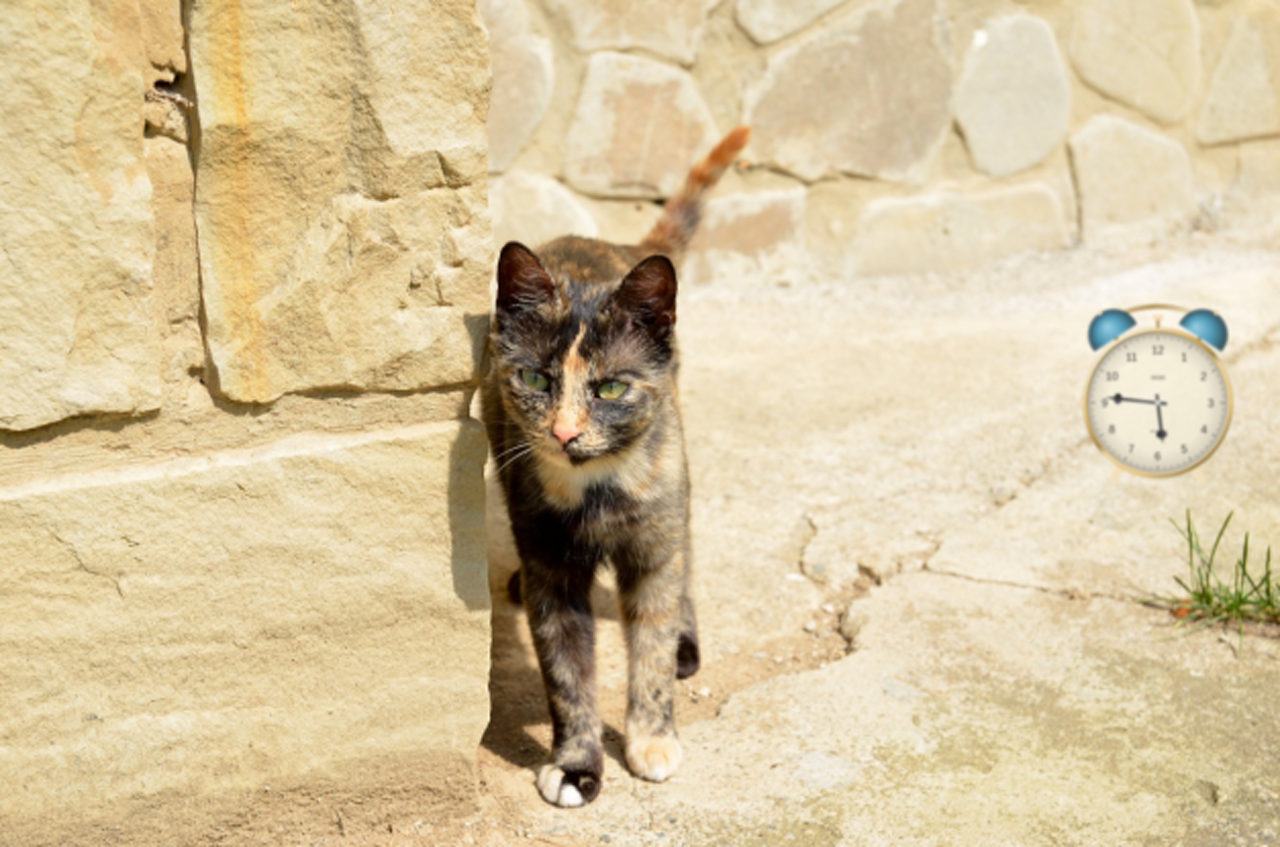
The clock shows 5.46
